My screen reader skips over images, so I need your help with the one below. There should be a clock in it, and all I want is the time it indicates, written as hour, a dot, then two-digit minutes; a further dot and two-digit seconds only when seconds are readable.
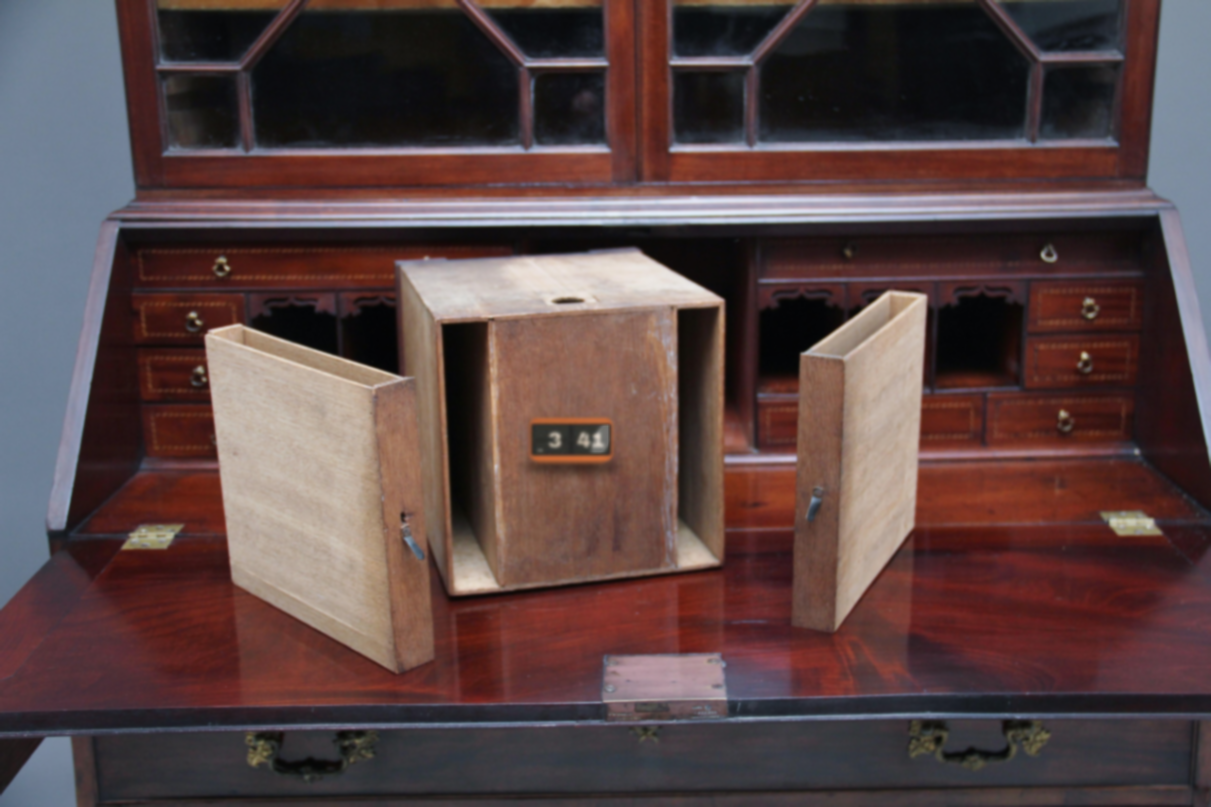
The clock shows 3.41
